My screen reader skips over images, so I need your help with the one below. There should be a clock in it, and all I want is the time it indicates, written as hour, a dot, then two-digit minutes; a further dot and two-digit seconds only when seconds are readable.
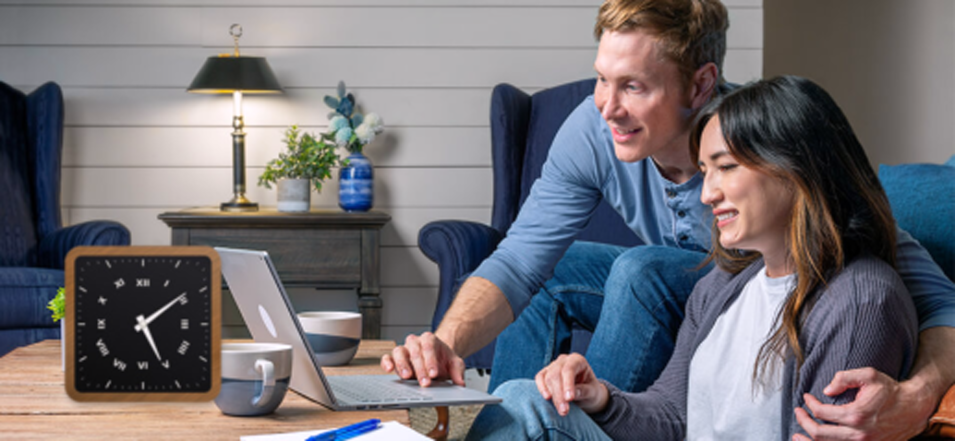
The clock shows 5.09
